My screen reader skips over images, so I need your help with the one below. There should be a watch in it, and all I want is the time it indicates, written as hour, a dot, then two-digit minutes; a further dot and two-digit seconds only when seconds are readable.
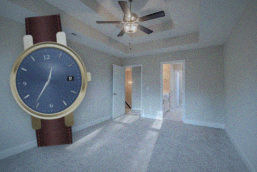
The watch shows 12.36
